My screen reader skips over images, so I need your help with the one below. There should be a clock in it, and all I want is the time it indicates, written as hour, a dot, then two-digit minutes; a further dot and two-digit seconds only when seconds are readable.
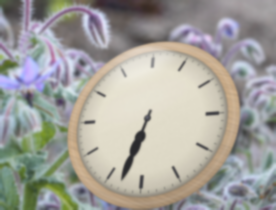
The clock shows 6.33
